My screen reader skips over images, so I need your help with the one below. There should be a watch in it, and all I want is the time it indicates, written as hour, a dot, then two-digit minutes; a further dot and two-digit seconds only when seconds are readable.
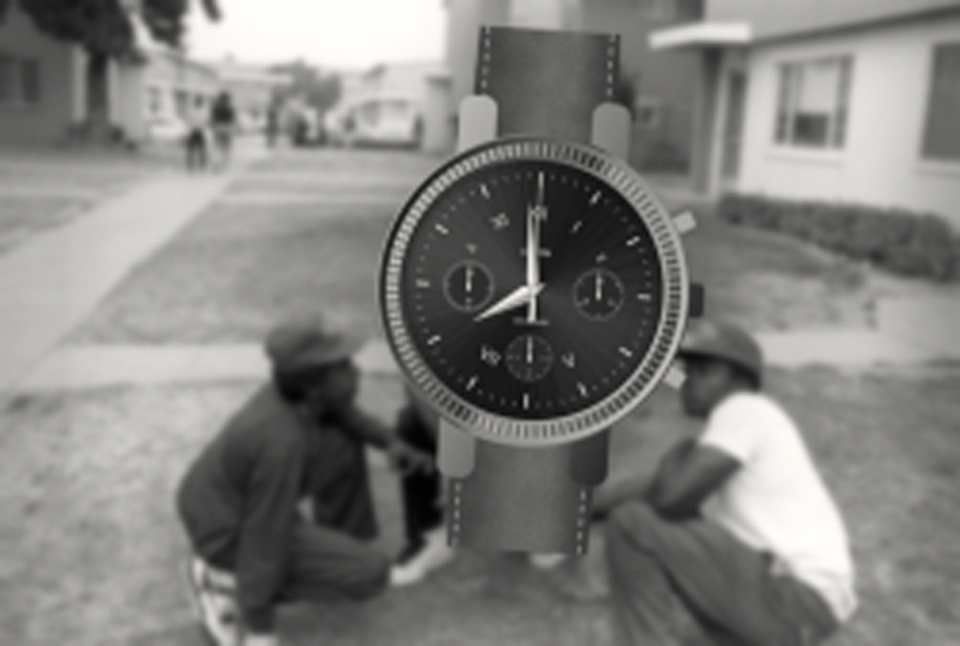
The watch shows 7.59
